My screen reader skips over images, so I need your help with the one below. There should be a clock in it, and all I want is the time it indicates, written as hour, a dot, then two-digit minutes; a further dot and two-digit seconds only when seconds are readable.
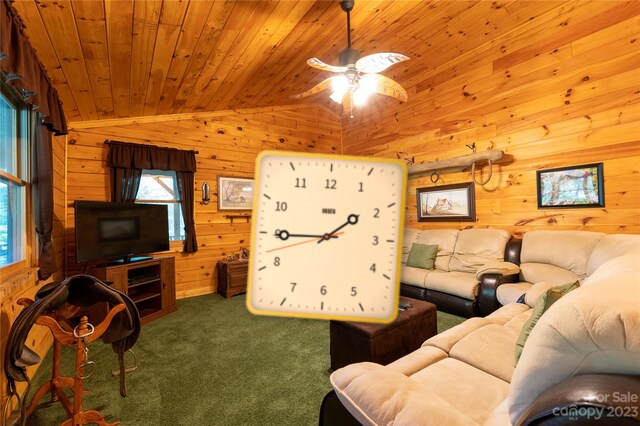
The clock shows 1.44.42
